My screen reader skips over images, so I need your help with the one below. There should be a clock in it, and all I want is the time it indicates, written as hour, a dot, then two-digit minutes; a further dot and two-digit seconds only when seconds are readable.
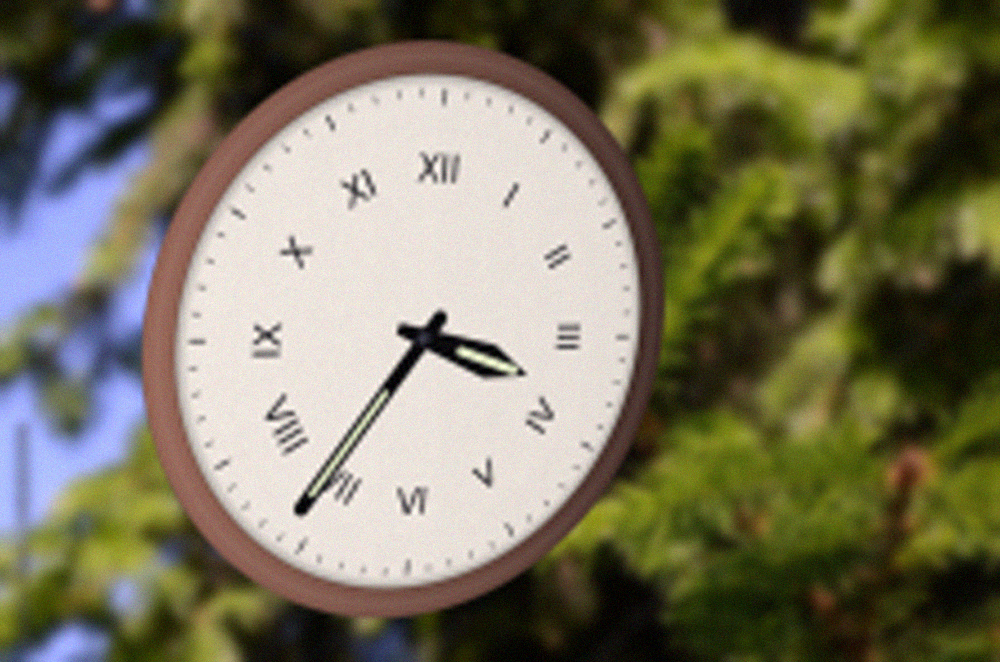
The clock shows 3.36
